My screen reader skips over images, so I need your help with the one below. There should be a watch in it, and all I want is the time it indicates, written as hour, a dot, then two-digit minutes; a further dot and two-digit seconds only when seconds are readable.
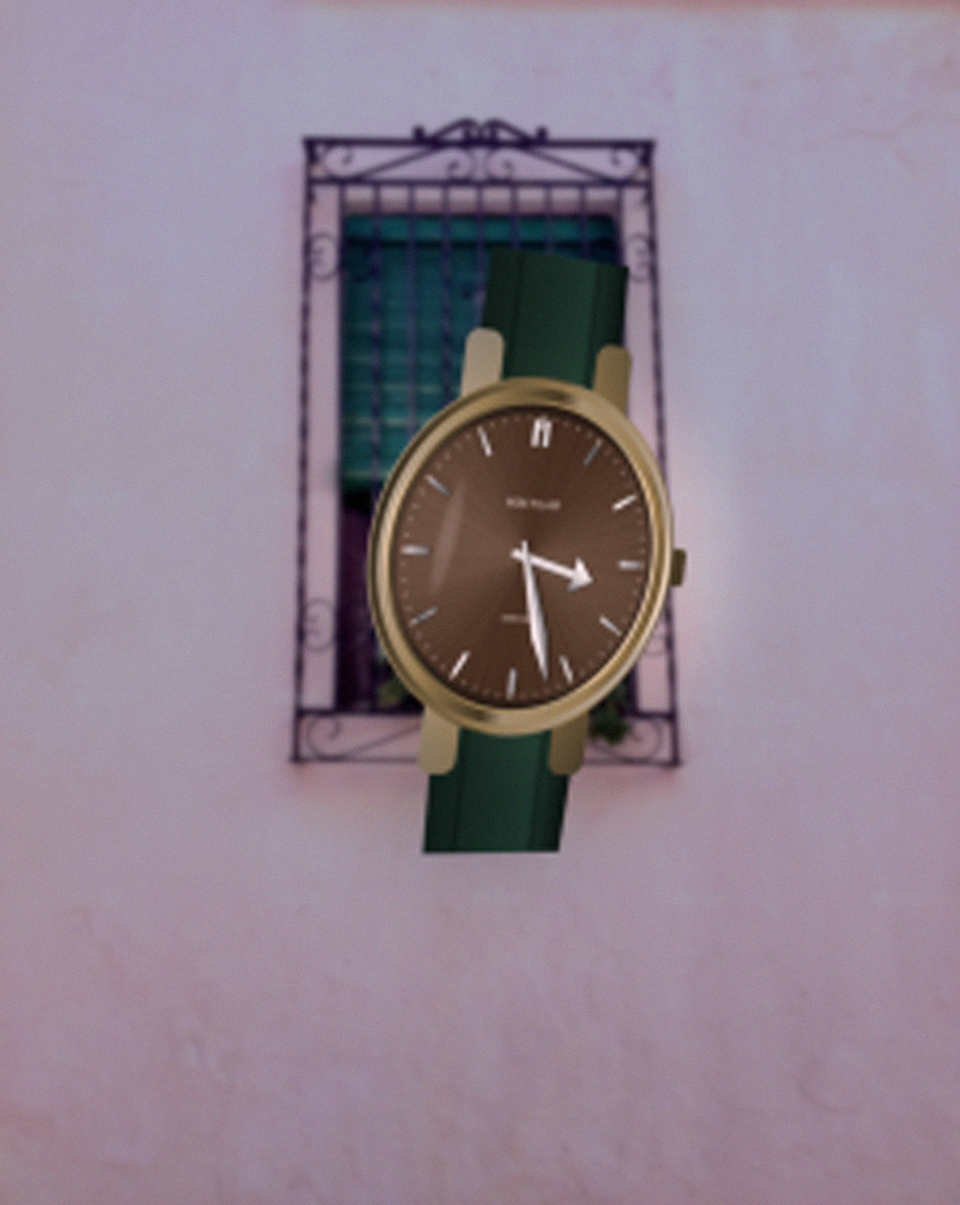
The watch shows 3.27
